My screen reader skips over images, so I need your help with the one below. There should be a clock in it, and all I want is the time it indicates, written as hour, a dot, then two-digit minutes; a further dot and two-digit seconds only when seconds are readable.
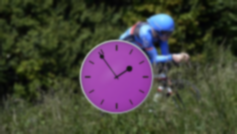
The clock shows 1.54
